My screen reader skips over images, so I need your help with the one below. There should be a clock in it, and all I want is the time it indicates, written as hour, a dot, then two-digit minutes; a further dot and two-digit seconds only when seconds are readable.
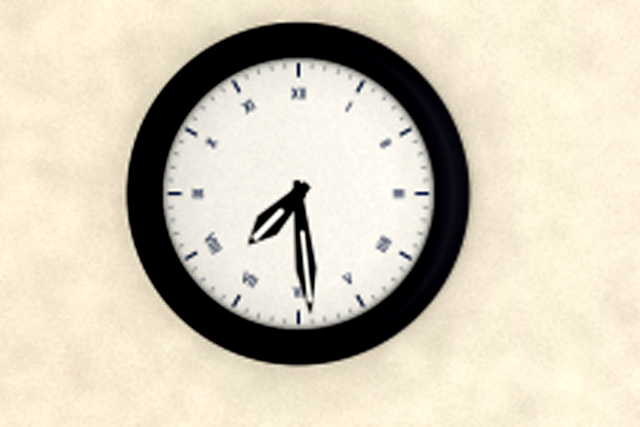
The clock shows 7.29
